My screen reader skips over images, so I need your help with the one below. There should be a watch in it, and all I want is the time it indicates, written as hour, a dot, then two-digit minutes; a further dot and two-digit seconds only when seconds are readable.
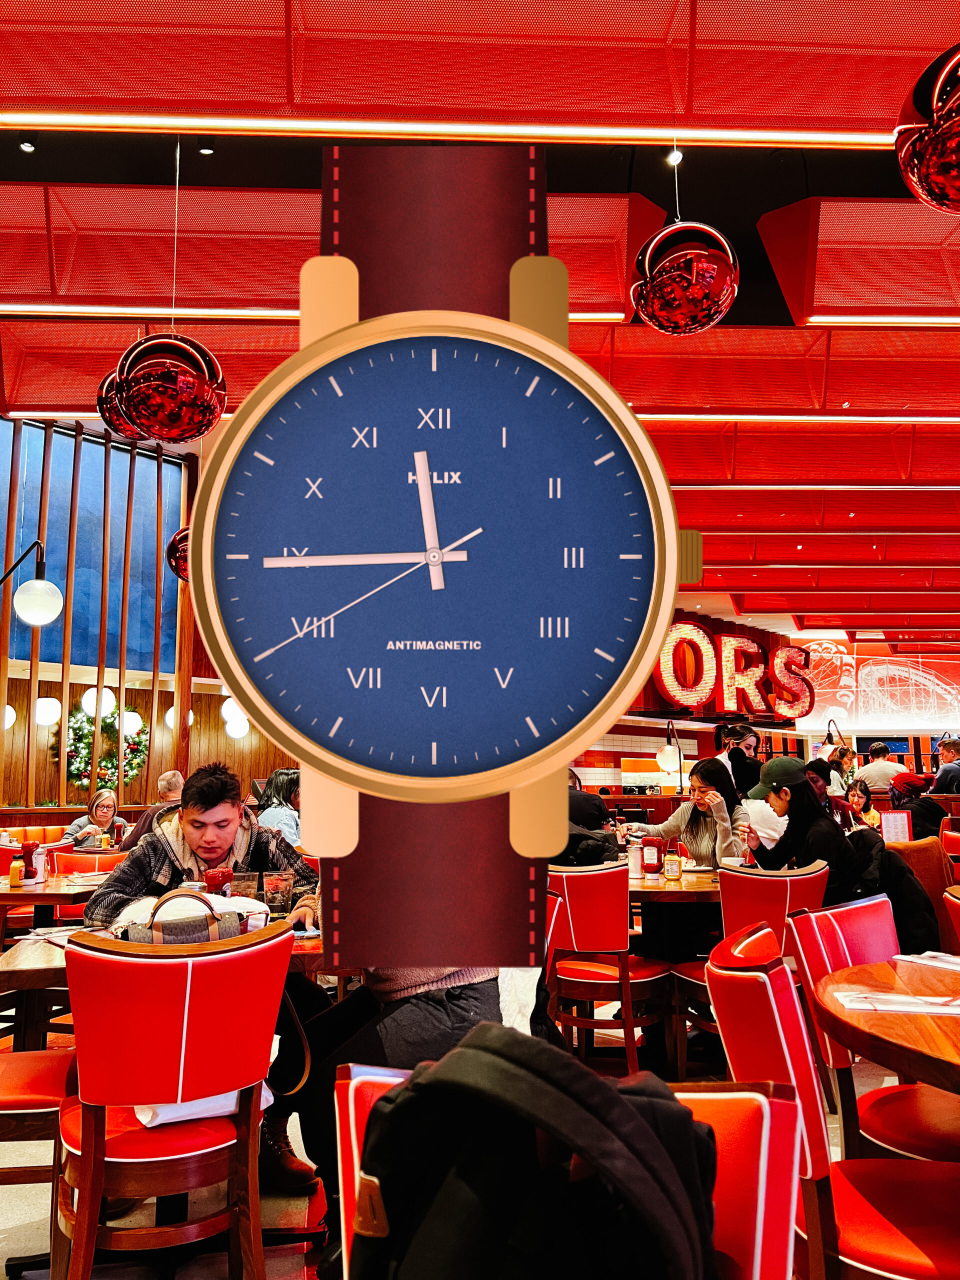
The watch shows 11.44.40
